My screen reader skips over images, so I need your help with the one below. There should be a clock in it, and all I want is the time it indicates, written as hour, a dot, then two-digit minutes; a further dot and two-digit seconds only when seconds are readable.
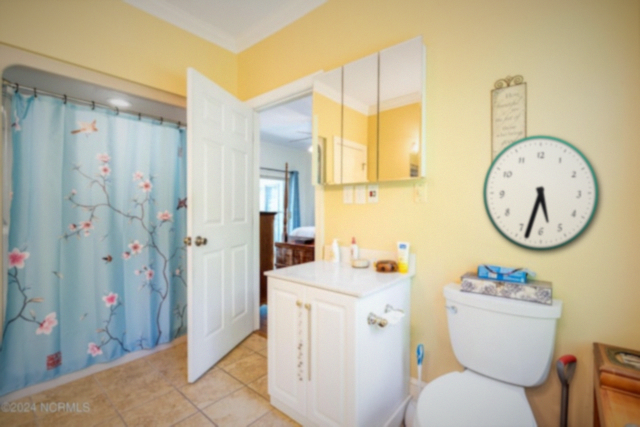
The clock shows 5.33
